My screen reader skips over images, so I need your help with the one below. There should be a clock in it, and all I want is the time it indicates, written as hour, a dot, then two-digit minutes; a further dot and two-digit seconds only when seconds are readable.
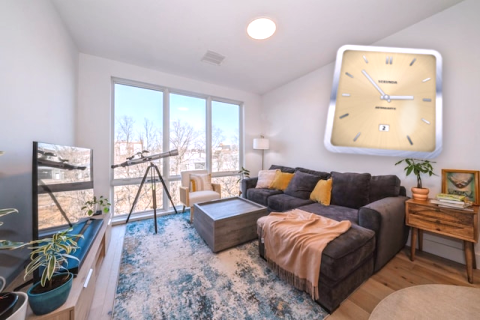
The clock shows 2.53
